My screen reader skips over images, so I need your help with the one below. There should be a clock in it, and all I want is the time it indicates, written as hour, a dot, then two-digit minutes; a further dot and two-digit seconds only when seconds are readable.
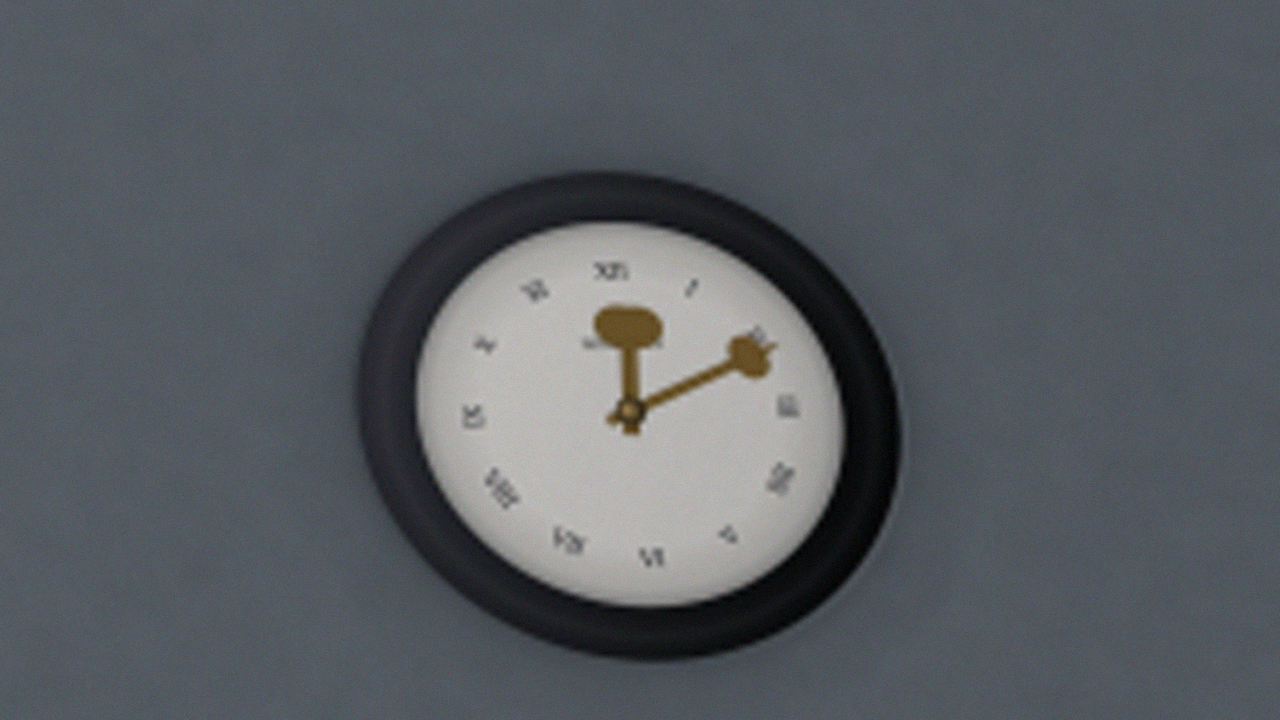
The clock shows 12.11
